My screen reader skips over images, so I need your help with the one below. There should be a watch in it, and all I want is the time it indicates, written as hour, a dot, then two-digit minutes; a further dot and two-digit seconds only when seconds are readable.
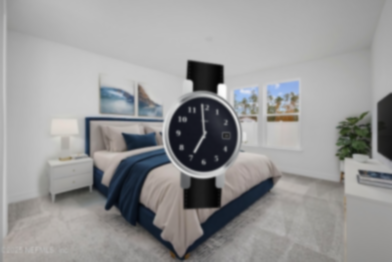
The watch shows 6.59
